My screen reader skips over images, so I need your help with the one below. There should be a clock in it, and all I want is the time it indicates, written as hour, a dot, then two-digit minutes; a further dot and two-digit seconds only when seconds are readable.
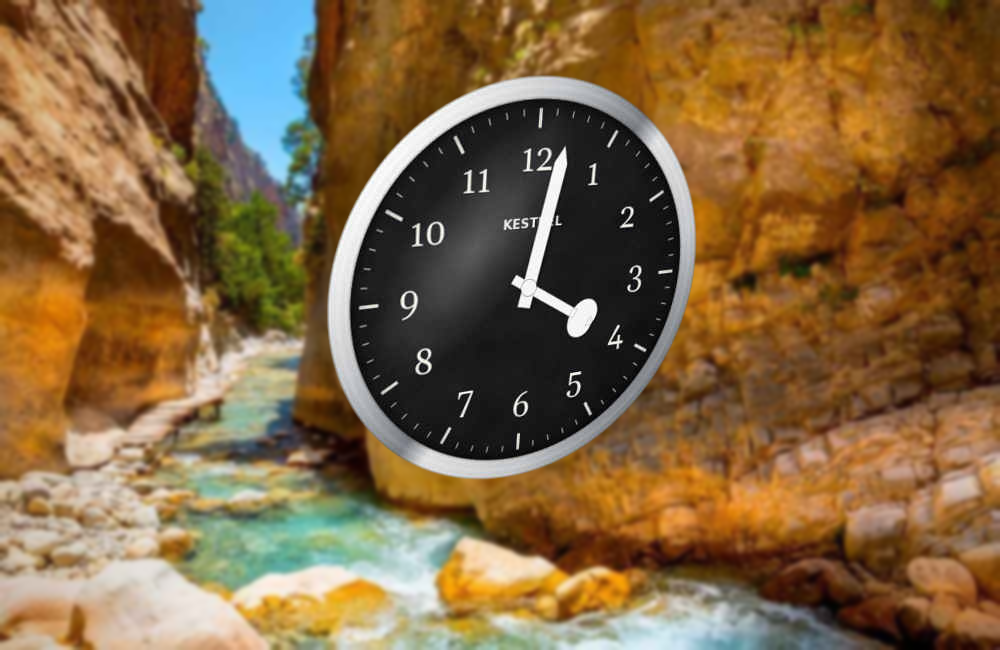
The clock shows 4.02
